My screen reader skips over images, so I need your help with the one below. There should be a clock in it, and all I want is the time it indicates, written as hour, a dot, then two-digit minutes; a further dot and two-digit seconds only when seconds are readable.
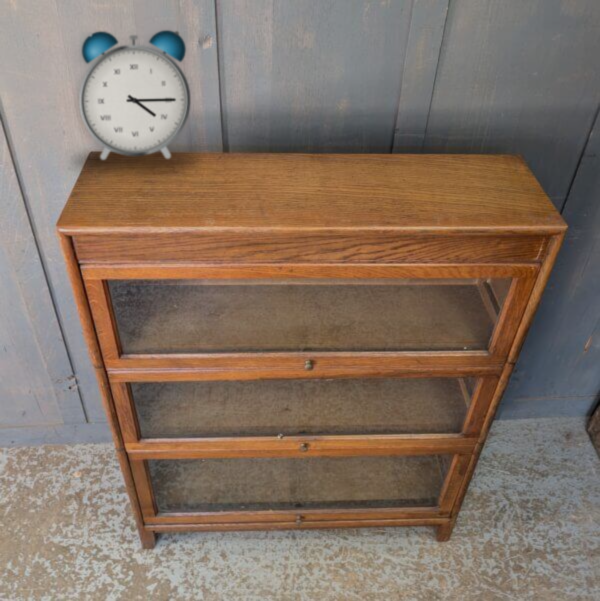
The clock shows 4.15
